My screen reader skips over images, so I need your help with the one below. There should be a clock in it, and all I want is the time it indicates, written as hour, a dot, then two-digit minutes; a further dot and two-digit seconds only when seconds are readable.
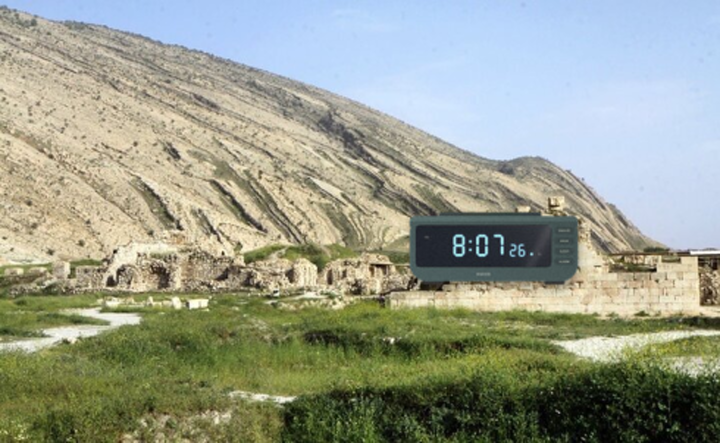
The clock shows 8.07.26
